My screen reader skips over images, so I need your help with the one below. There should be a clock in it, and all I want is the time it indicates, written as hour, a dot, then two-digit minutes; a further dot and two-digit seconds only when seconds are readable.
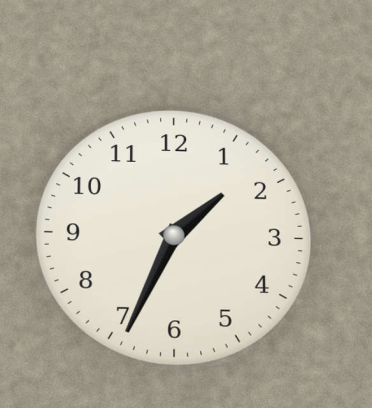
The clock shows 1.34
